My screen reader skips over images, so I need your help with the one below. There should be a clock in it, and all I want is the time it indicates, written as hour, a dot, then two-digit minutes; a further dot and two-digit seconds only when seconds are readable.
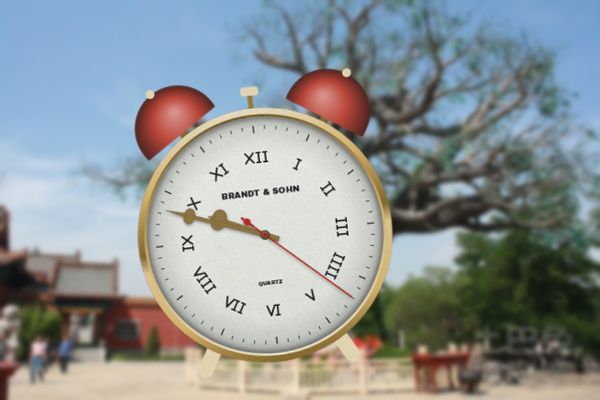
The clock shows 9.48.22
